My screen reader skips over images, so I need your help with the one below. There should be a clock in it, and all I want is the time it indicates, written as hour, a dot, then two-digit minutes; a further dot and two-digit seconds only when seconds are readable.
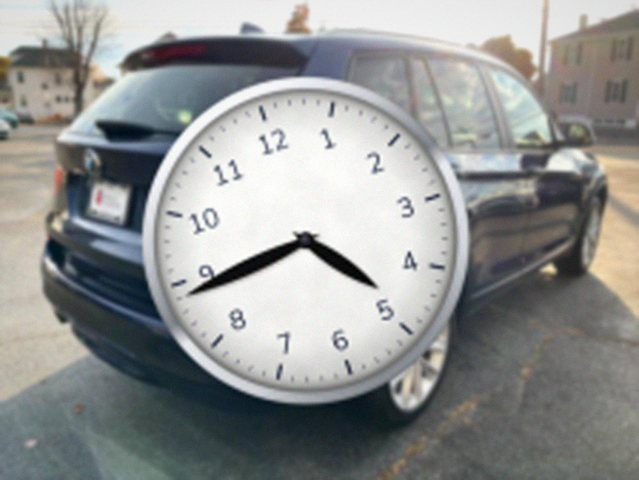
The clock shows 4.44
